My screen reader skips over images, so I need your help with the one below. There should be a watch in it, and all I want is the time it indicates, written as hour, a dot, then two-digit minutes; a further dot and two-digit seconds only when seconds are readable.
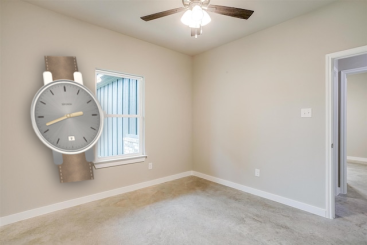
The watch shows 2.42
